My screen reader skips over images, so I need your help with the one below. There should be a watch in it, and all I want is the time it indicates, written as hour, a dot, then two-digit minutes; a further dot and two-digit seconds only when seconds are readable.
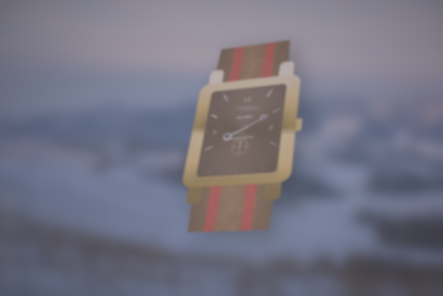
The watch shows 8.10
